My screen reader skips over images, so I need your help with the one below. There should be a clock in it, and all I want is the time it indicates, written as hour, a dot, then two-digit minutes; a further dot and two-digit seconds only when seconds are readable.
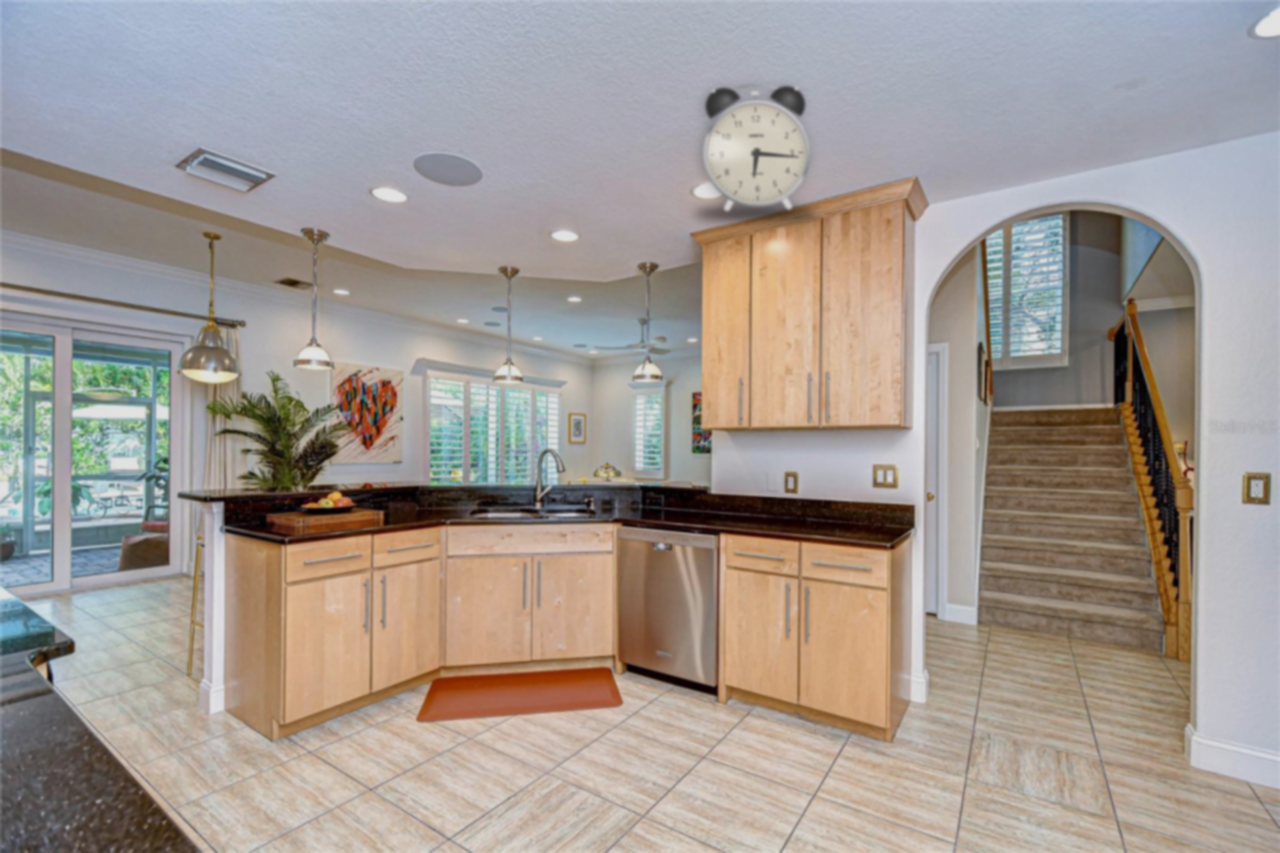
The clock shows 6.16
